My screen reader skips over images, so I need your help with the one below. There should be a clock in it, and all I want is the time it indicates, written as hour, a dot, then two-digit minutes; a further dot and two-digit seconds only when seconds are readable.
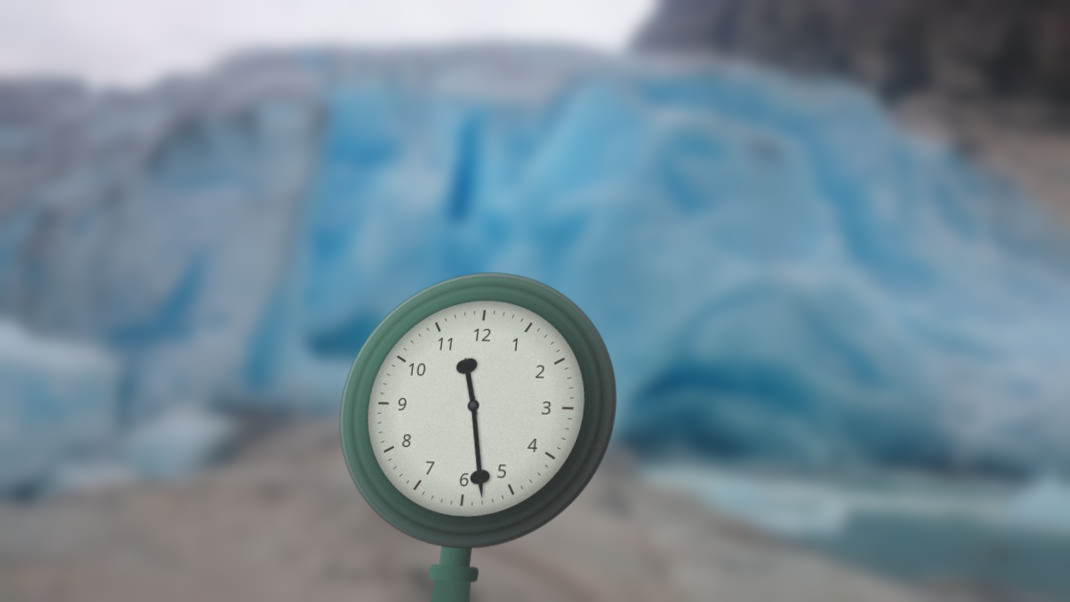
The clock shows 11.28
